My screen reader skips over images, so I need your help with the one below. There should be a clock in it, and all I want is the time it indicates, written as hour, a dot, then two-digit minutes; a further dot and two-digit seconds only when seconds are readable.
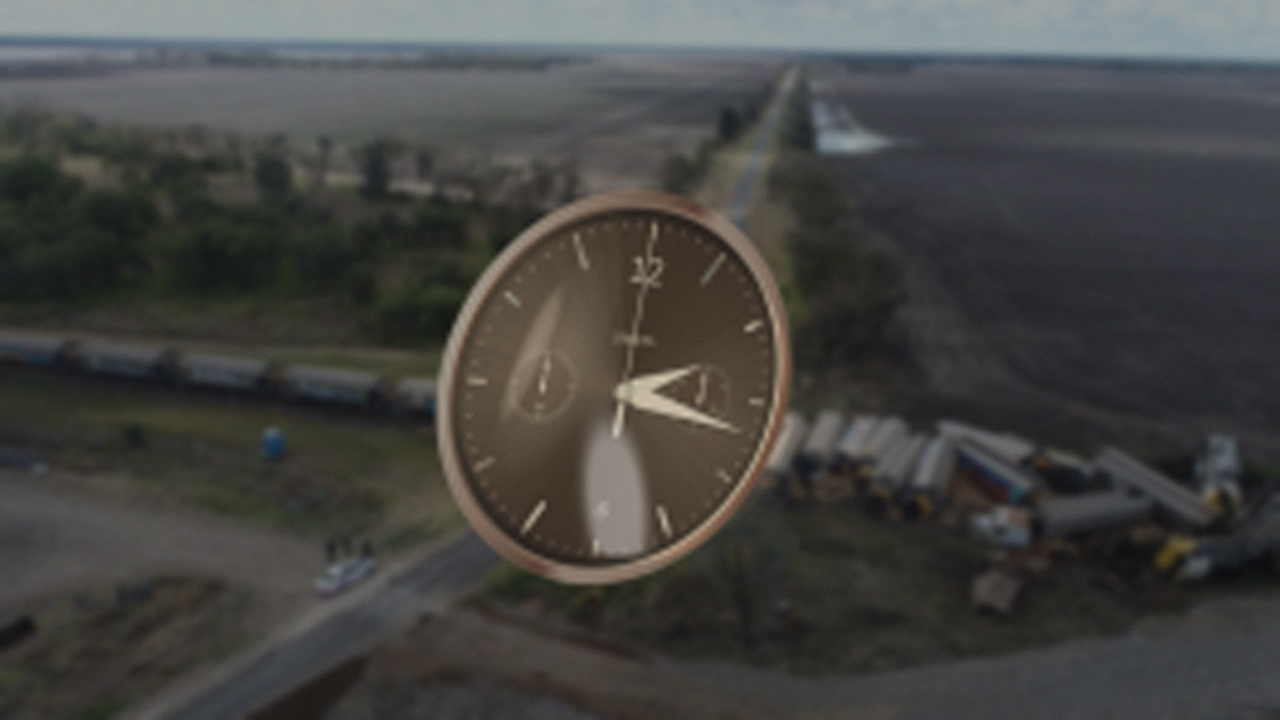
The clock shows 2.17
